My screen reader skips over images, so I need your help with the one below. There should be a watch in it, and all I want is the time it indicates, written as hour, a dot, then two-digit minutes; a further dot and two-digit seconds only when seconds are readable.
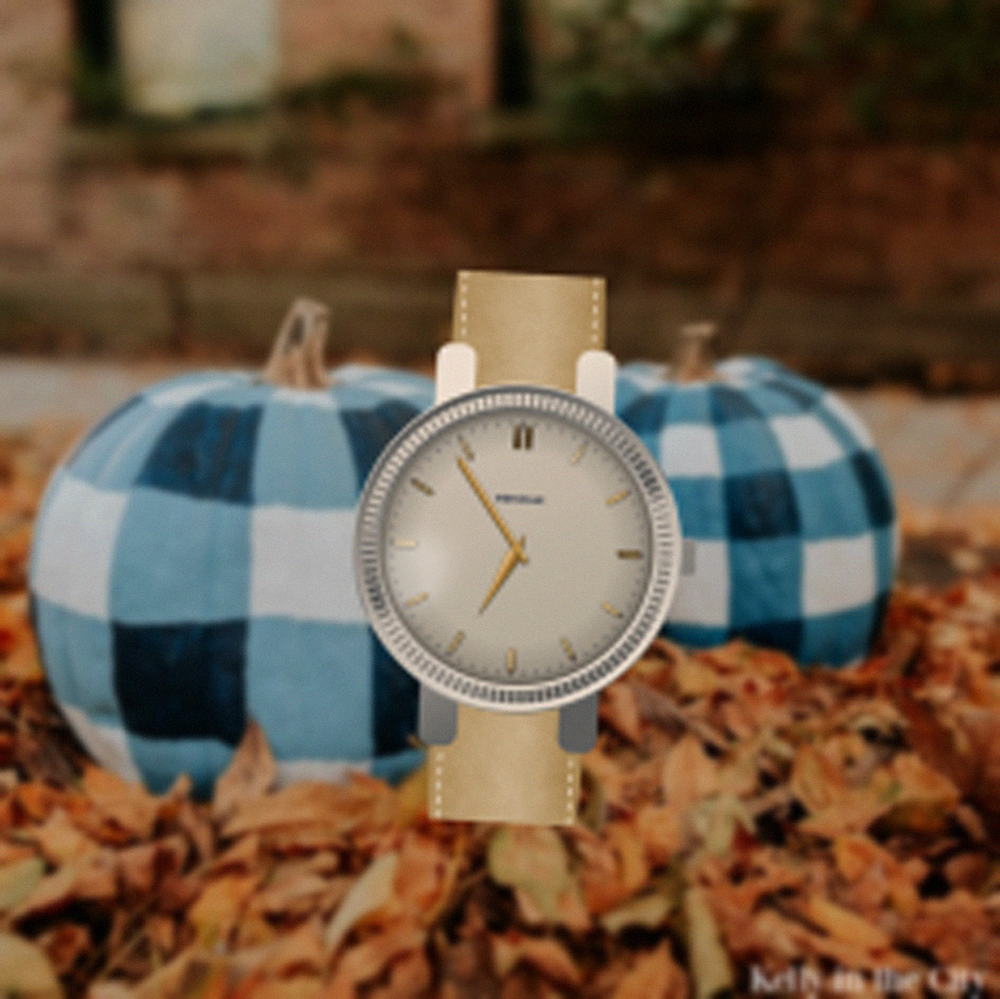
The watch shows 6.54
